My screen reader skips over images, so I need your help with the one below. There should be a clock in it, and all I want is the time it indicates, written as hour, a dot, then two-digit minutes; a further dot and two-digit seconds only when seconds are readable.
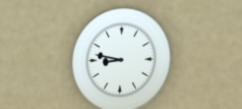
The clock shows 8.47
